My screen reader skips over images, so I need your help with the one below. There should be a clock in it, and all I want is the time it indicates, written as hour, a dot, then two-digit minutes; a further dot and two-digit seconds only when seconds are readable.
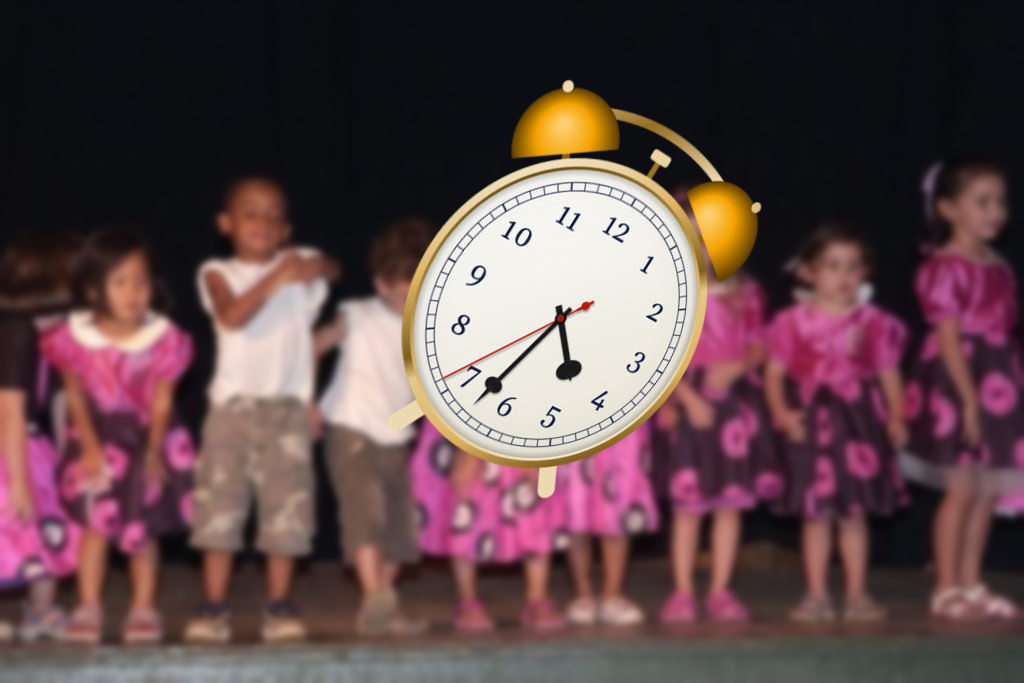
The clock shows 4.32.36
